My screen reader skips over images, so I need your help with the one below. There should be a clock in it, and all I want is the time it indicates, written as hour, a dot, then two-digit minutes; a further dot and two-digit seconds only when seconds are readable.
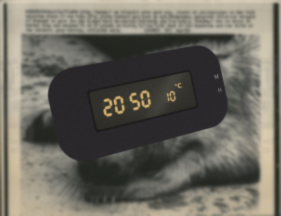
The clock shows 20.50
